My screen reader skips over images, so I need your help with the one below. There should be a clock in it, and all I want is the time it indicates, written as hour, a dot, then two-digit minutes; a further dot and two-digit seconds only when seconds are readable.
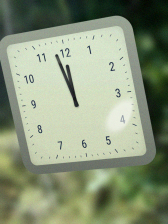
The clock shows 11.58
